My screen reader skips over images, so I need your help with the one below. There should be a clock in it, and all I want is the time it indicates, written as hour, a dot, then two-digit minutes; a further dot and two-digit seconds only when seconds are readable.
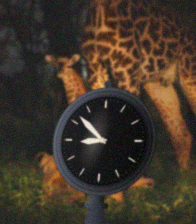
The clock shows 8.52
